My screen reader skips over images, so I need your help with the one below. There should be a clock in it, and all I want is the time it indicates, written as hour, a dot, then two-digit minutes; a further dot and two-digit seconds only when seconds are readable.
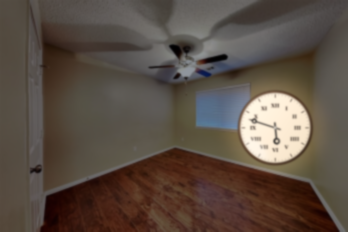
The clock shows 5.48
